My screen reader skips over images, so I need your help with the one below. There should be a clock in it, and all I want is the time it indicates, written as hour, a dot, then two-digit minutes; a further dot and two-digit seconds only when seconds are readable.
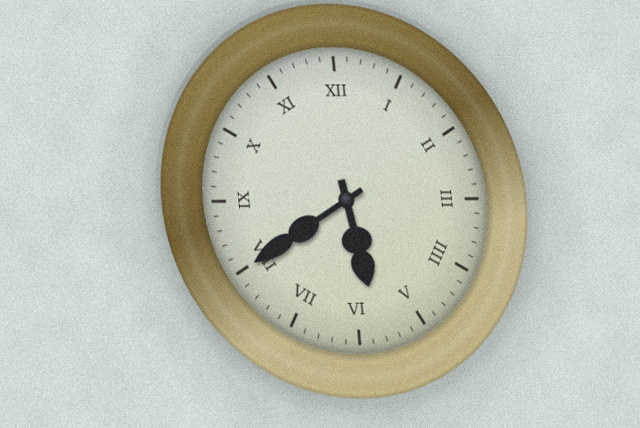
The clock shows 5.40
